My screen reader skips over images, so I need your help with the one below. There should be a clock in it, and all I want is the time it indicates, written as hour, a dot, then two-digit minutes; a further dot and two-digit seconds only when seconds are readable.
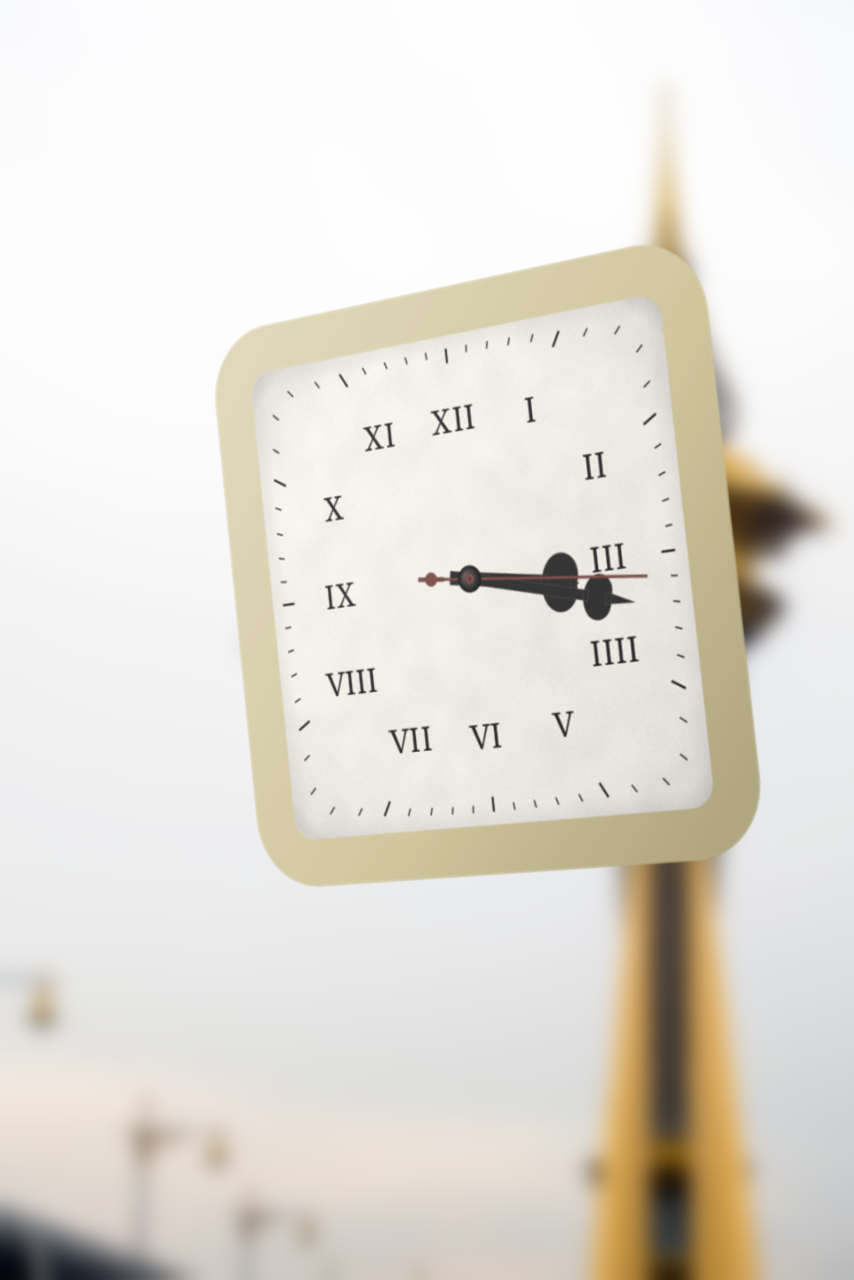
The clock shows 3.17.16
